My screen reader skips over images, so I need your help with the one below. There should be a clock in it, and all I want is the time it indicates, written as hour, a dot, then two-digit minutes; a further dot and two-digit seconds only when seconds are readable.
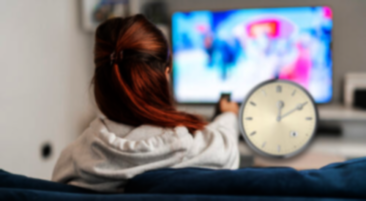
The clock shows 12.10
